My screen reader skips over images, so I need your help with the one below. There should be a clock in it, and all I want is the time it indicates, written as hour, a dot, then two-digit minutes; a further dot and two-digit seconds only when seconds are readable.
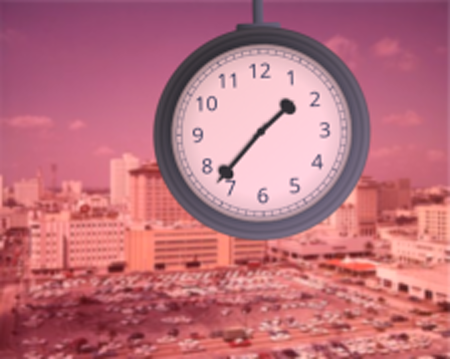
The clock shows 1.37
